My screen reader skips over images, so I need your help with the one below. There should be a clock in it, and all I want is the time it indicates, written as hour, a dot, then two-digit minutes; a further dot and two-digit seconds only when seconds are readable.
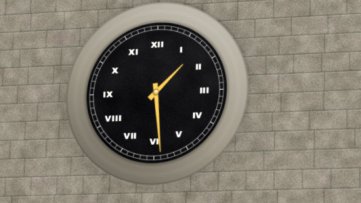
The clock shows 1.29
